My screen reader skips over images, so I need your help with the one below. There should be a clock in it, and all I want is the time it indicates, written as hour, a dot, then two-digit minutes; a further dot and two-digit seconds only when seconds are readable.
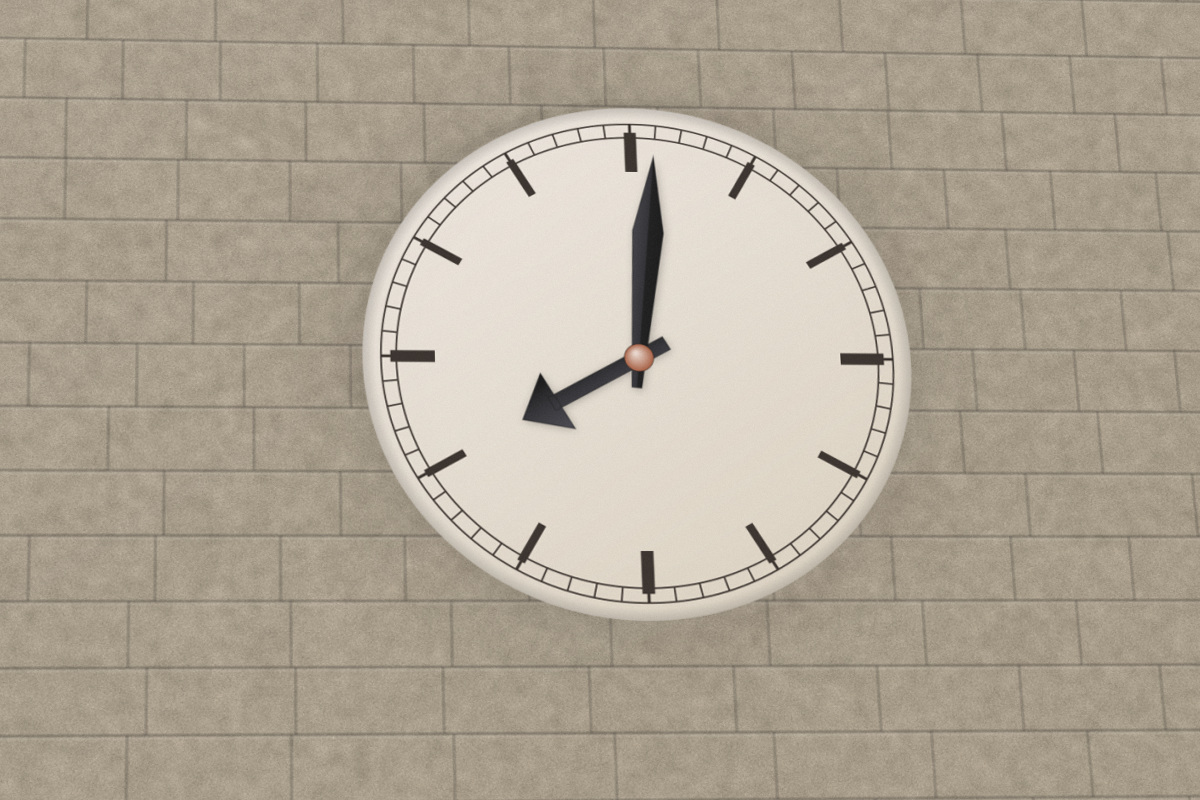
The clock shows 8.01
